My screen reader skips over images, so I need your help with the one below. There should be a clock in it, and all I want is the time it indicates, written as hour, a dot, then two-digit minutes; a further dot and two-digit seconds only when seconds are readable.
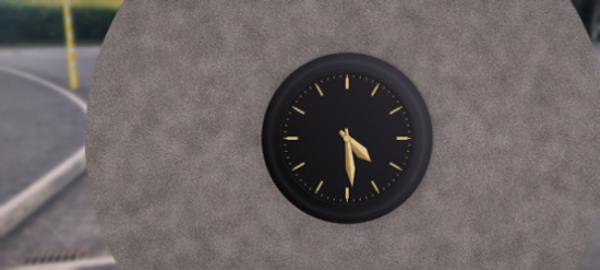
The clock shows 4.29
